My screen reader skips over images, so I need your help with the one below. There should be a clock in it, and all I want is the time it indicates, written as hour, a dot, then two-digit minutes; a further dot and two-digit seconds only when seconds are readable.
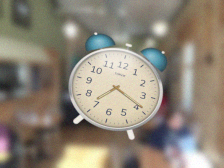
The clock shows 7.19
